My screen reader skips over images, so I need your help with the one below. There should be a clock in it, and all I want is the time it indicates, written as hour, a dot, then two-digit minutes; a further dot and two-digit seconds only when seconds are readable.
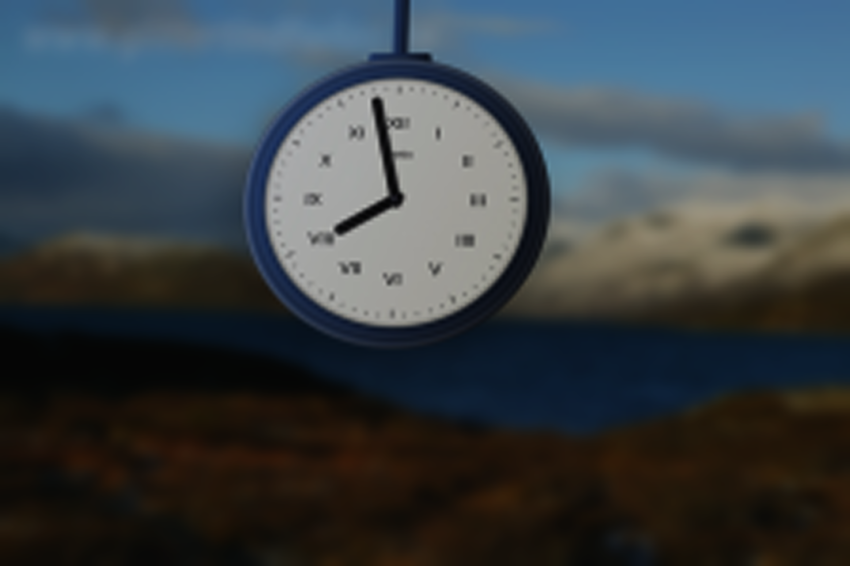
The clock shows 7.58
